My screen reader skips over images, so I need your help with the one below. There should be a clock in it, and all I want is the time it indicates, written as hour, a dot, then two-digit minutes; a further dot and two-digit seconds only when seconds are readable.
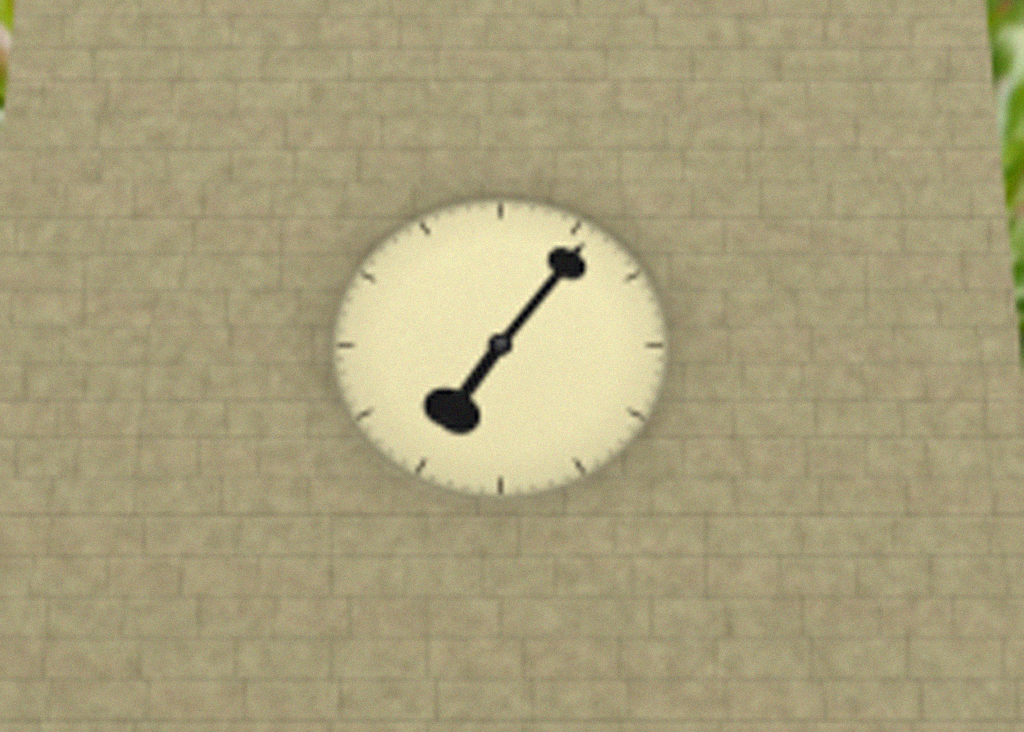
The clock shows 7.06
